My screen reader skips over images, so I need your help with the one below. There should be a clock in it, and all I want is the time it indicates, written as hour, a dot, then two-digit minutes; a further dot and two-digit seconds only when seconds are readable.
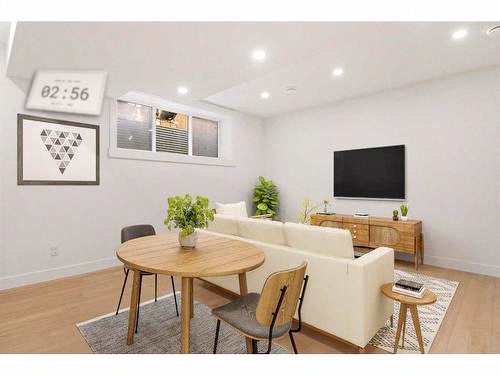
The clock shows 2.56
